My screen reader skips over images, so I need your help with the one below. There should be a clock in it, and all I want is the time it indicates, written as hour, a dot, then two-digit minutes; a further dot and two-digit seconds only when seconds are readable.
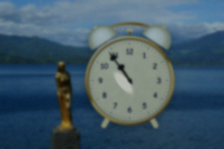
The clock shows 10.54
